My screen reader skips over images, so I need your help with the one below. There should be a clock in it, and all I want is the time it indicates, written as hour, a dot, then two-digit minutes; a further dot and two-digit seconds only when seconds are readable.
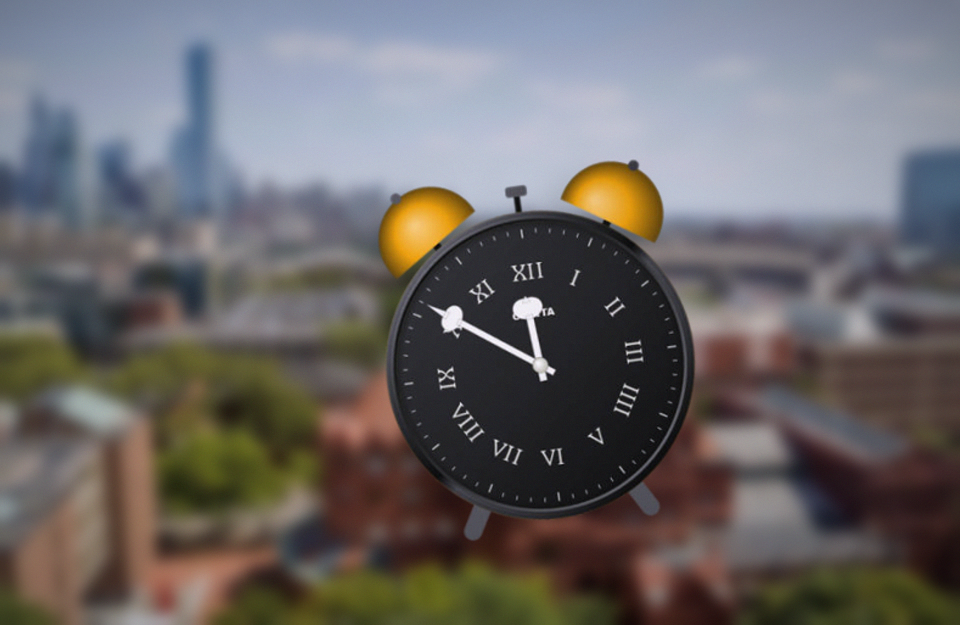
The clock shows 11.51
